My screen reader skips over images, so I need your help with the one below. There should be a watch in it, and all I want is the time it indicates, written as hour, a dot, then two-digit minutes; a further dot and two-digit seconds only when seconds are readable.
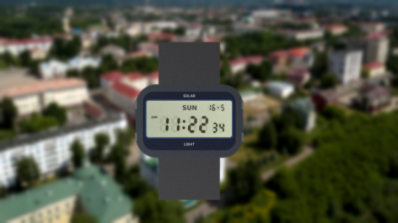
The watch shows 11.22.34
